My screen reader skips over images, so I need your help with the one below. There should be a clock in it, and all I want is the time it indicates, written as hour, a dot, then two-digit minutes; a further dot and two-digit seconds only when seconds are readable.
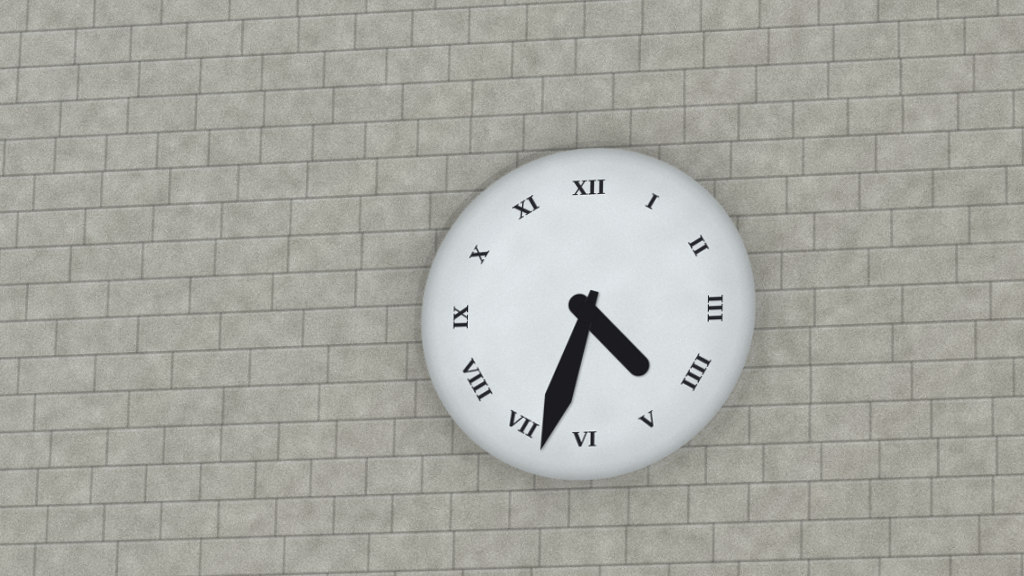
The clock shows 4.33
